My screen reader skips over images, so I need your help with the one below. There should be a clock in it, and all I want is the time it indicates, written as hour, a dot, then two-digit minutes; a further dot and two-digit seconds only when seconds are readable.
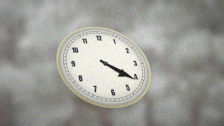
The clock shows 4.21
